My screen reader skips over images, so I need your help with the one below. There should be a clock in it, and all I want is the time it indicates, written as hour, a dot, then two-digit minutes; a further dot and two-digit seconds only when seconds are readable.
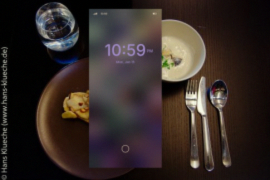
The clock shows 10.59
